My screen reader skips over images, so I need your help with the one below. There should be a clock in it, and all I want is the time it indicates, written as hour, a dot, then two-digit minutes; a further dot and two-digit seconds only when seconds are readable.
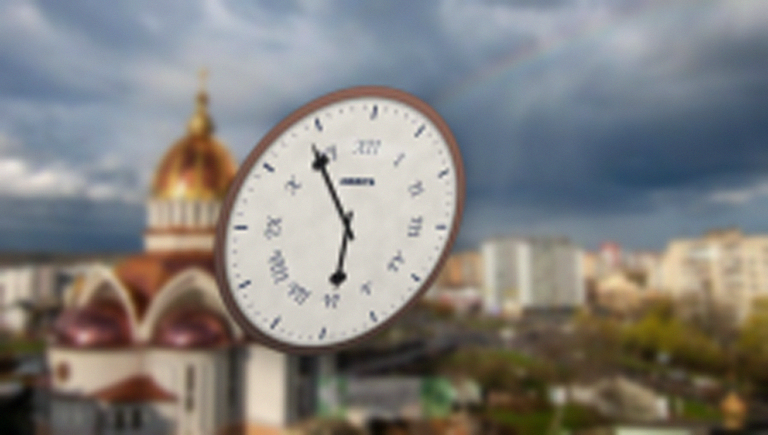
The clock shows 5.54
